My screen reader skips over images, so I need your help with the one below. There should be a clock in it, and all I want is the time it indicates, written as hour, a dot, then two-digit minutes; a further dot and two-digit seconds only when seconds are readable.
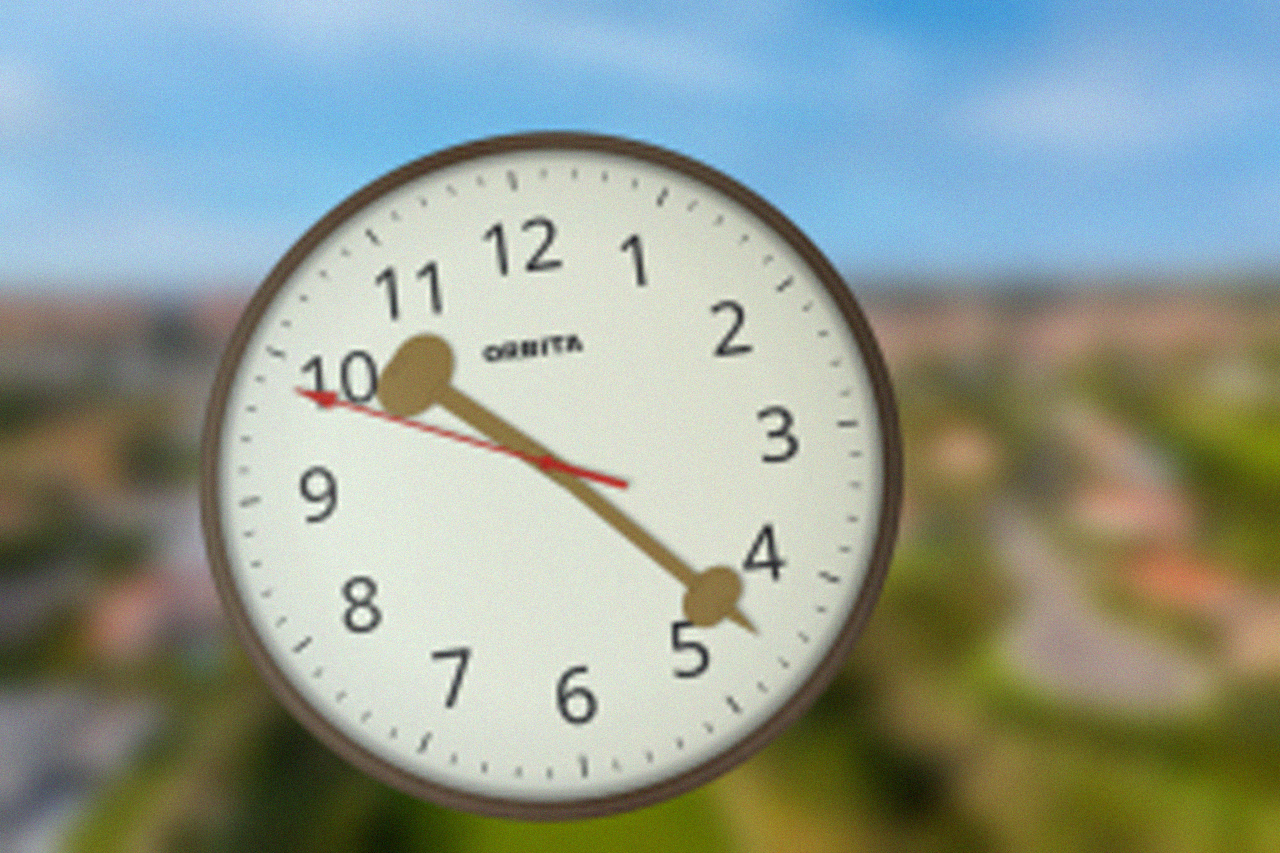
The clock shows 10.22.49
